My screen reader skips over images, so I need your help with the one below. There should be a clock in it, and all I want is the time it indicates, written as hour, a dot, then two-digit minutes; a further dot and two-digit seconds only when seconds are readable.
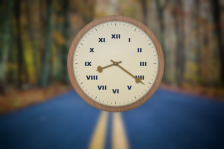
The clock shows 8.21
